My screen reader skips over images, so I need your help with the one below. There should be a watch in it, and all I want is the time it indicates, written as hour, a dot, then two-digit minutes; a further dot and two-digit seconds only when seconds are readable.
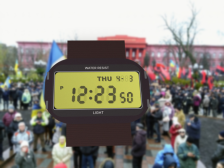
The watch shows 12.23.50
